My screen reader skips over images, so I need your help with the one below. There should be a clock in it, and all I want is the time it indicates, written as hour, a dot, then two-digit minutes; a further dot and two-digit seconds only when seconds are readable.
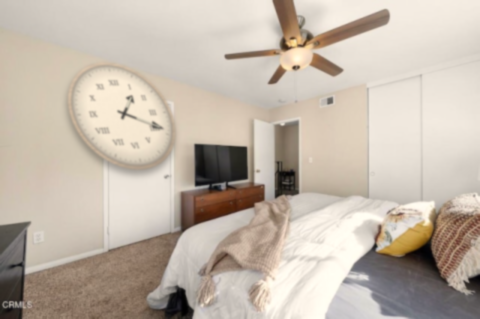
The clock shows 1.19
